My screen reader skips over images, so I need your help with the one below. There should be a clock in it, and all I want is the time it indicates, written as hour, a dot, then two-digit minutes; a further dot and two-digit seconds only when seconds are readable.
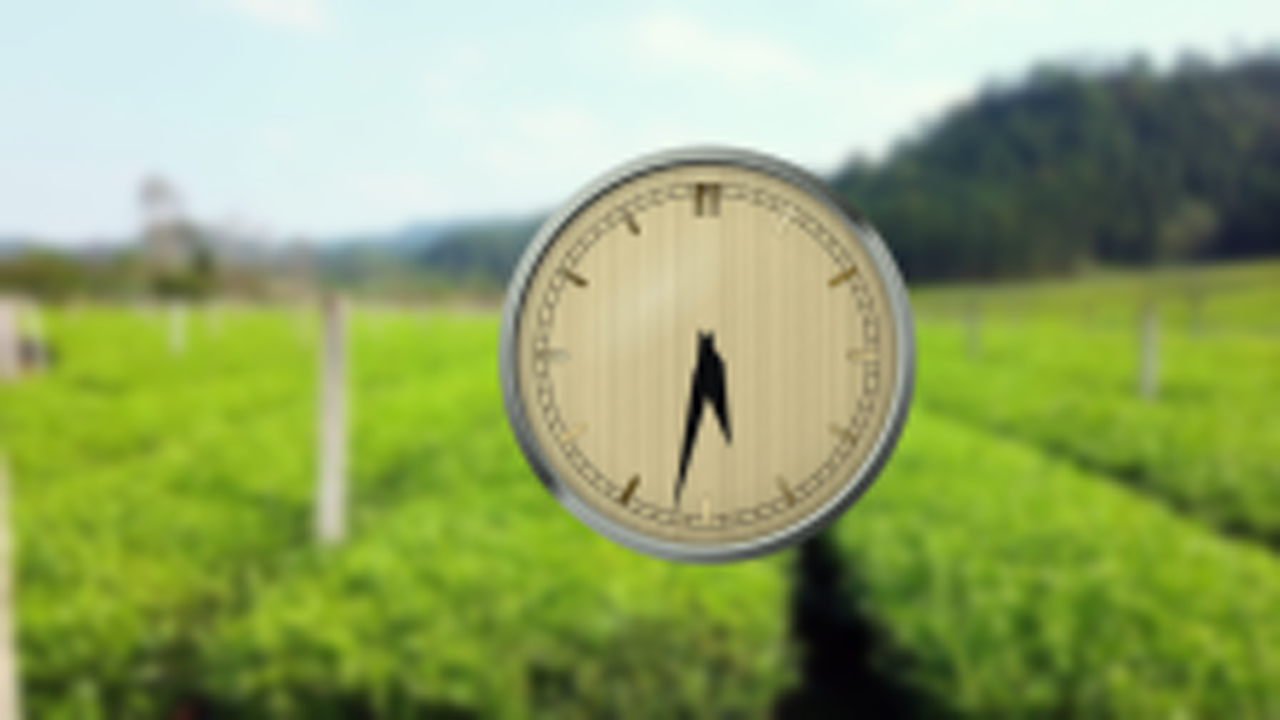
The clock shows 5.32
